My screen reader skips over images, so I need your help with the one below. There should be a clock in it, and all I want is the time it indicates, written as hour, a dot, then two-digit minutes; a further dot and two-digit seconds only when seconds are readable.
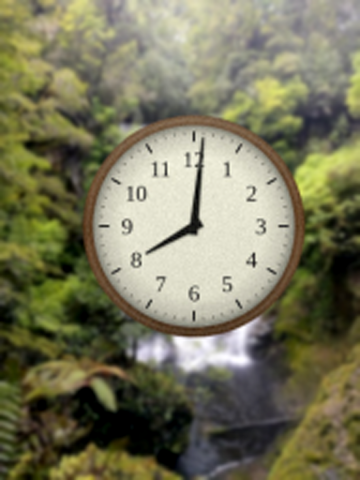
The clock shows 8.01
